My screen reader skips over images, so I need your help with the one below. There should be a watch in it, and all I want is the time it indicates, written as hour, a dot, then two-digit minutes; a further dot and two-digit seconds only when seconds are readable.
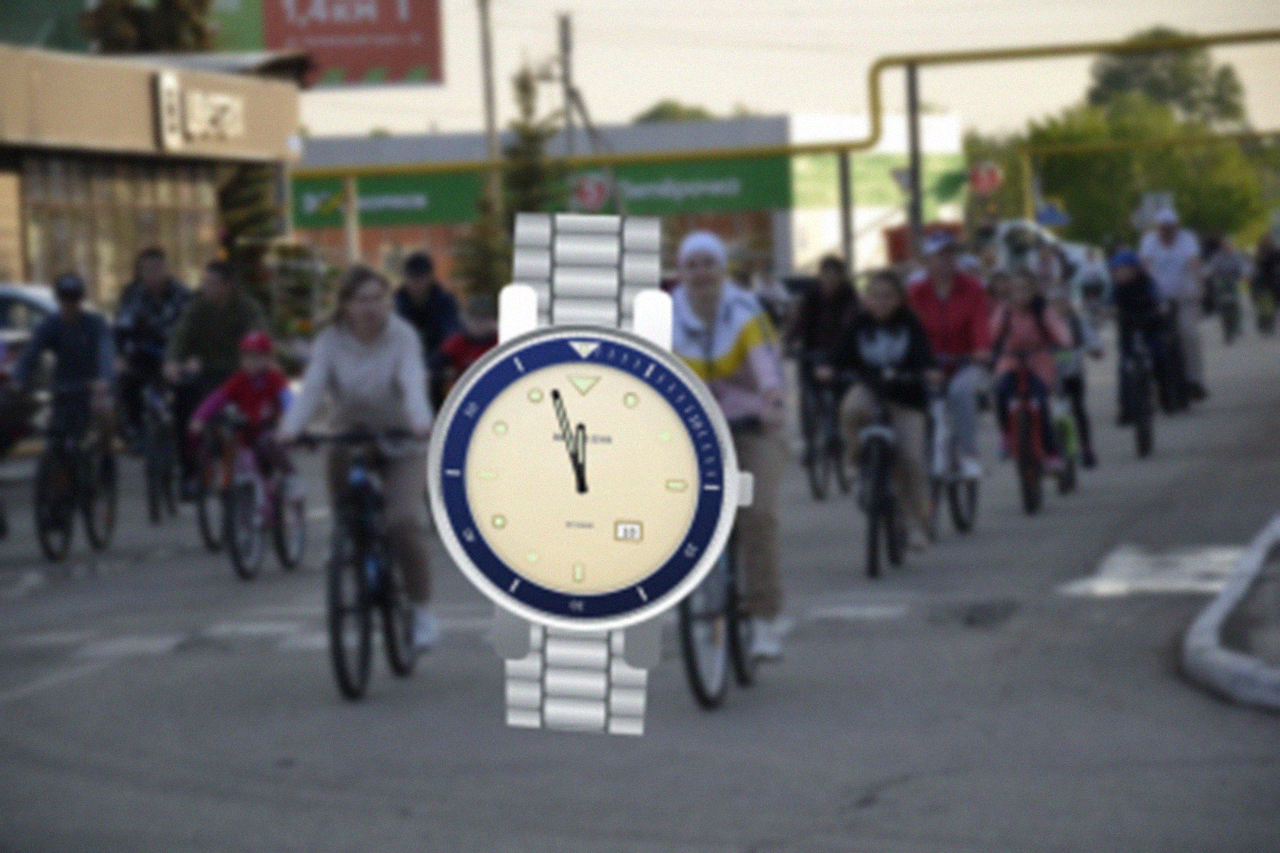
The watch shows 11.57
